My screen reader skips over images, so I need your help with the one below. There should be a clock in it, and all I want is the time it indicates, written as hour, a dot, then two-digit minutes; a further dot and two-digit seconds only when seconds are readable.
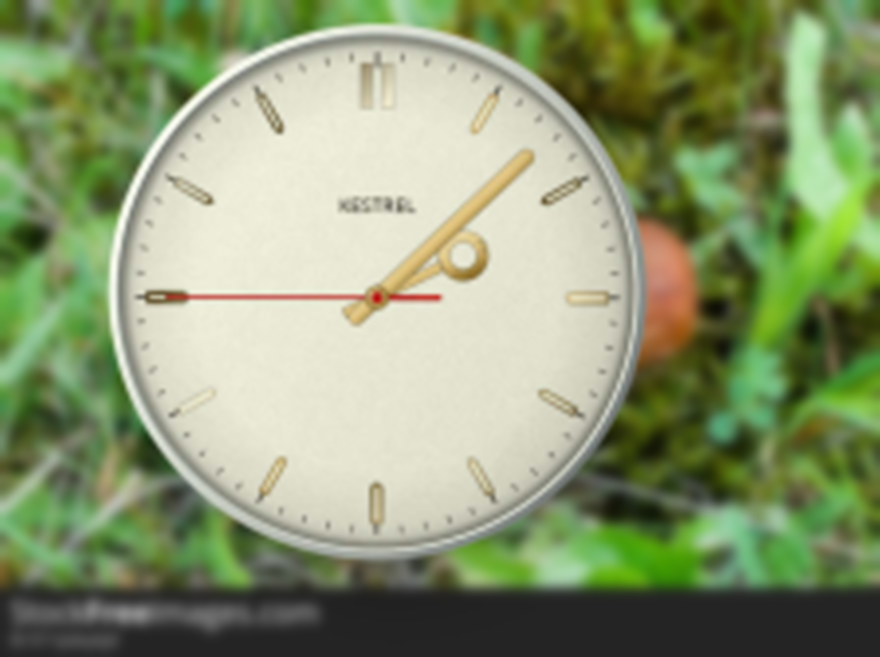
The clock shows 2.07.45
